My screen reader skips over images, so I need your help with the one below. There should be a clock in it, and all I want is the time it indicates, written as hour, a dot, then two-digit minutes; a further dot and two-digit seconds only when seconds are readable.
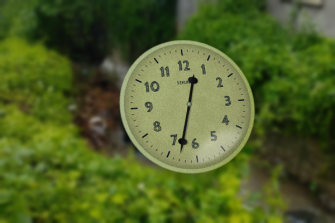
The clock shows 12.33
